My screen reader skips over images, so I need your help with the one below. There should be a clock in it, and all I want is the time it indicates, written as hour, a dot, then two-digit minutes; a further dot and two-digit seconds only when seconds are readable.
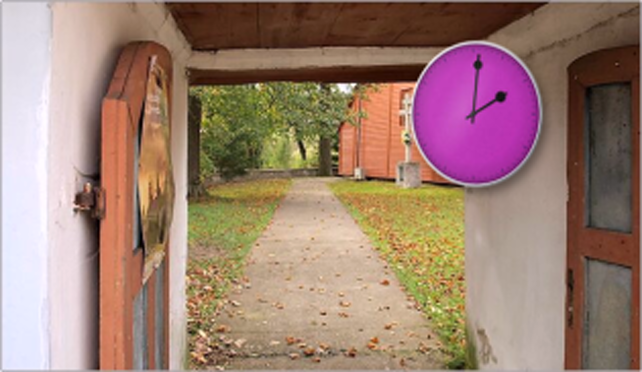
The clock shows 2.01
